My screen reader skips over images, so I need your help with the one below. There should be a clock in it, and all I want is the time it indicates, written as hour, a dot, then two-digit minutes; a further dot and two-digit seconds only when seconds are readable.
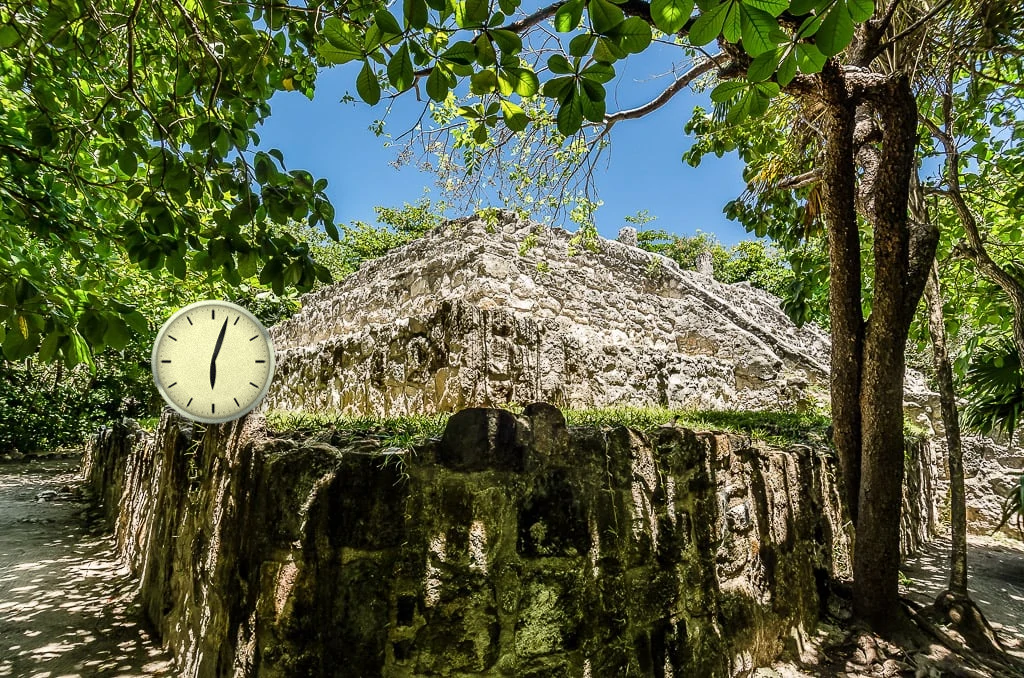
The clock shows 6.03
